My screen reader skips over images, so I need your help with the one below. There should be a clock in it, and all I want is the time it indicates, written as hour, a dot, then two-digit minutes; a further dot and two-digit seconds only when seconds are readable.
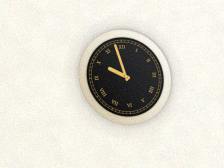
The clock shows 9.58
